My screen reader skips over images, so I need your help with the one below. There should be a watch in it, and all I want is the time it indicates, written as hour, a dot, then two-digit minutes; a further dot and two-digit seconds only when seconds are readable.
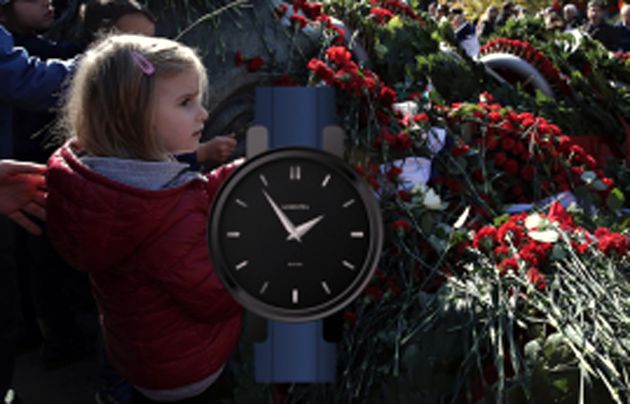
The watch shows 1.54
